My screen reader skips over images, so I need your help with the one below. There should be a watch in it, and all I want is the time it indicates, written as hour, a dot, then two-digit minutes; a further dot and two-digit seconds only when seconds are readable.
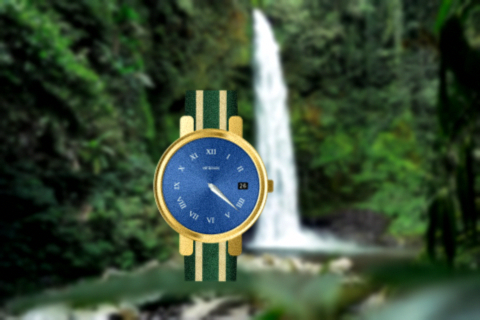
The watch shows 4.22
